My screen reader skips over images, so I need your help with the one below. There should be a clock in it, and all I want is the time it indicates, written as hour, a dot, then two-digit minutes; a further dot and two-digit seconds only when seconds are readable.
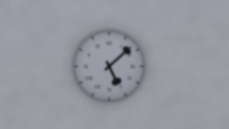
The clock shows 5.08
